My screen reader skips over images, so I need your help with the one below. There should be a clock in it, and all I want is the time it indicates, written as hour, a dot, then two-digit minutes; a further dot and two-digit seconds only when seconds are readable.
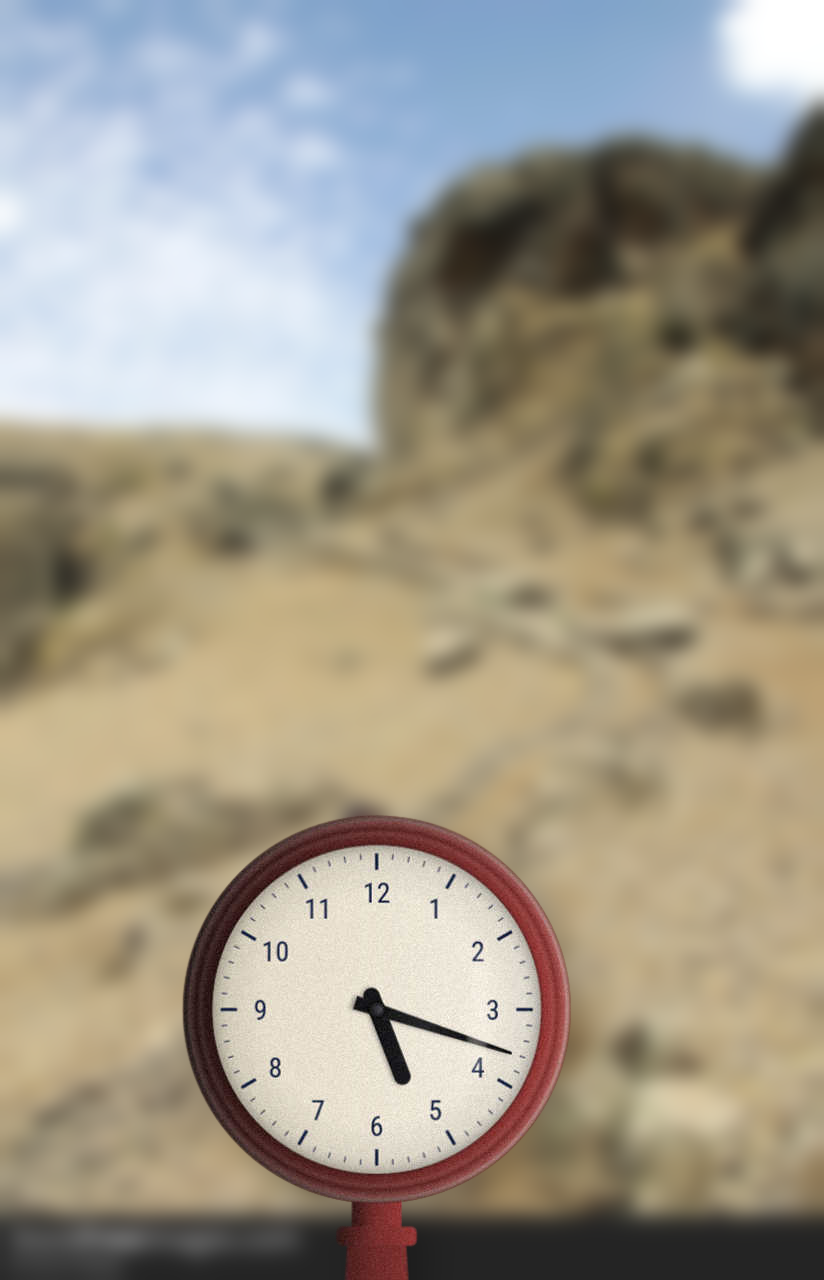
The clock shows 5.18
